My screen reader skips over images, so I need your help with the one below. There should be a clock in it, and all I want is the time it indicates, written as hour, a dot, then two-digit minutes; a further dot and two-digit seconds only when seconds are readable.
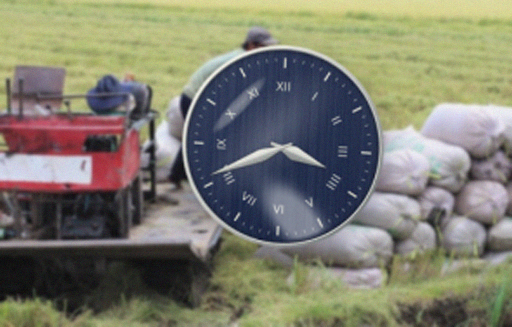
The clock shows 3.41
